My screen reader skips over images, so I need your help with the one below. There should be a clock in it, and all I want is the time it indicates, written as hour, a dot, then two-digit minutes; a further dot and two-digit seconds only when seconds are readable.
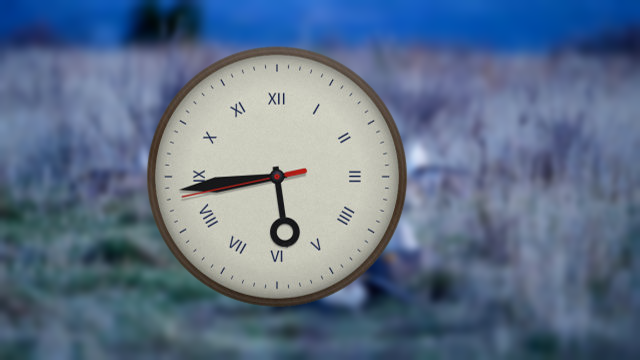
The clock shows 5.43.43
